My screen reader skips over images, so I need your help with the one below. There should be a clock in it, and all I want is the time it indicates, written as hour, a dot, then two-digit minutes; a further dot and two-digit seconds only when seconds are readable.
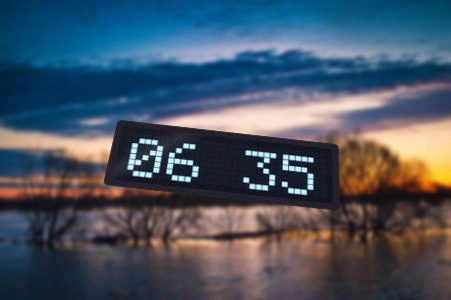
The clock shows 6.35
